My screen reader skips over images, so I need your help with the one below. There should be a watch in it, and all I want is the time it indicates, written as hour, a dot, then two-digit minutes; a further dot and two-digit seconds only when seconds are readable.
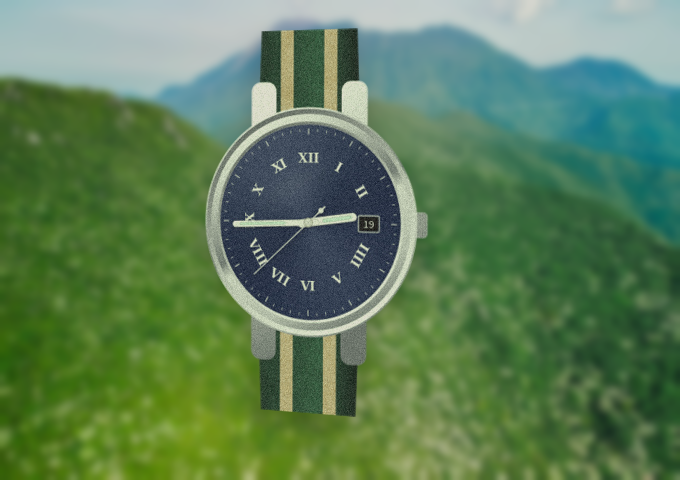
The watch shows 2.44.38
